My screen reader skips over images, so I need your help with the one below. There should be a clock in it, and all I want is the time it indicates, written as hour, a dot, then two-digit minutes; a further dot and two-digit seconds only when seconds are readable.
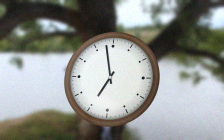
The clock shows 6.58
